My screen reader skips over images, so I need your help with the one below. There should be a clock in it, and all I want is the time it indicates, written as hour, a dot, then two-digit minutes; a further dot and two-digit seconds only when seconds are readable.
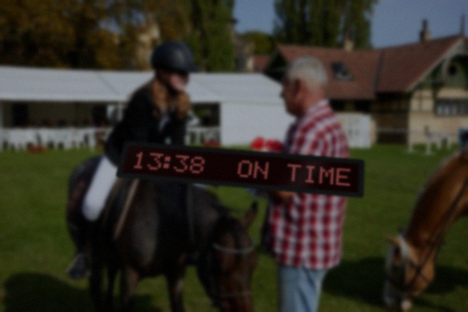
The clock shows 13.38
